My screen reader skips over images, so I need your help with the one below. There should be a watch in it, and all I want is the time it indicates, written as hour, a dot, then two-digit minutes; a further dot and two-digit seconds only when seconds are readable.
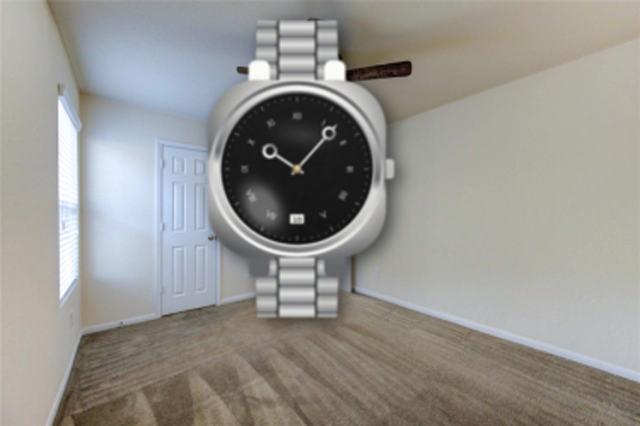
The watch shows 10.07
